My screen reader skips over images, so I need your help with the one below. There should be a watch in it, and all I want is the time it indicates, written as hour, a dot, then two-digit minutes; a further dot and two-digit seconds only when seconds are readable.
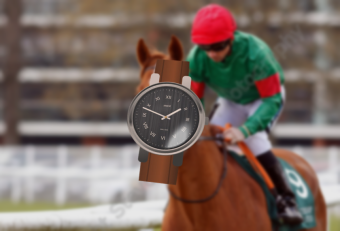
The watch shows 1.48
